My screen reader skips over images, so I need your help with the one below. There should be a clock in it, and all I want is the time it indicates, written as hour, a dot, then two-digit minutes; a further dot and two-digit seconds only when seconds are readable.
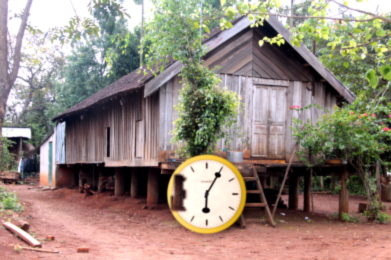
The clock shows 6.05
